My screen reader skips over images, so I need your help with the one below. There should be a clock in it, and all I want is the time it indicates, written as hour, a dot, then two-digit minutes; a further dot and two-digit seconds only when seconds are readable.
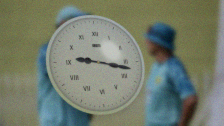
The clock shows 9.17
